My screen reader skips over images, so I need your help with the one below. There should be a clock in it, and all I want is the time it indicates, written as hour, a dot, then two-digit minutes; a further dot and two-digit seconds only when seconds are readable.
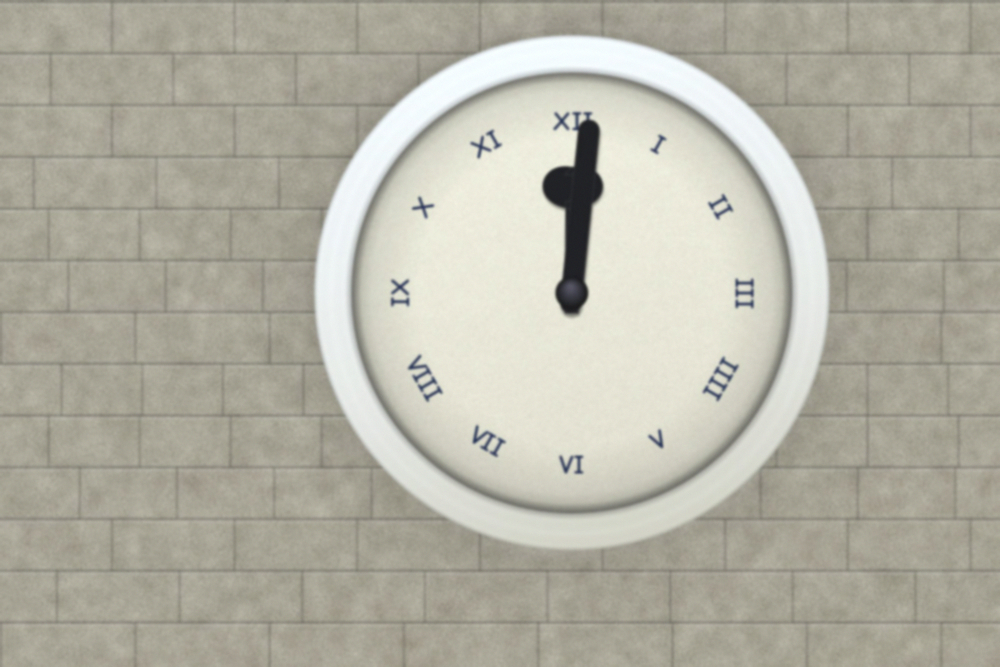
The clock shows 12.01
